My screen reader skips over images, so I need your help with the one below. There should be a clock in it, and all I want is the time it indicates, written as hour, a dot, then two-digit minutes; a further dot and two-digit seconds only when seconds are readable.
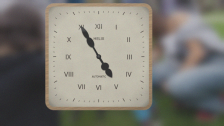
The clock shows 4.55
